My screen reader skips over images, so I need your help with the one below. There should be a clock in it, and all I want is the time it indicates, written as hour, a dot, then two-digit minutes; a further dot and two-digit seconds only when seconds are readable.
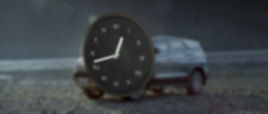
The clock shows 12.42
